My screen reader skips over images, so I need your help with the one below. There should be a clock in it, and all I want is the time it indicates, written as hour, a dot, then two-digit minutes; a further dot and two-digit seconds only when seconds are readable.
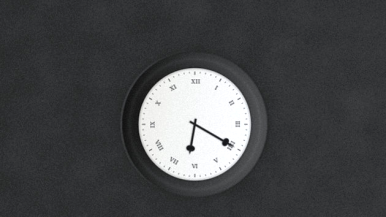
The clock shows 6.20
